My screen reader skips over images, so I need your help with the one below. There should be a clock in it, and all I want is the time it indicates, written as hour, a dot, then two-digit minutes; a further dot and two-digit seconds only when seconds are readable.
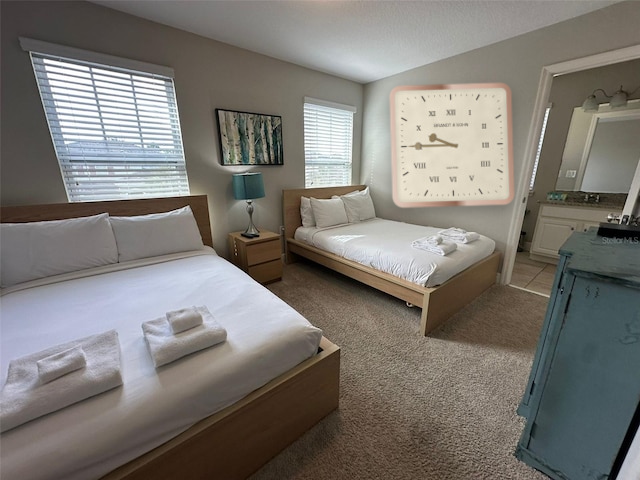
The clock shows 9.45
